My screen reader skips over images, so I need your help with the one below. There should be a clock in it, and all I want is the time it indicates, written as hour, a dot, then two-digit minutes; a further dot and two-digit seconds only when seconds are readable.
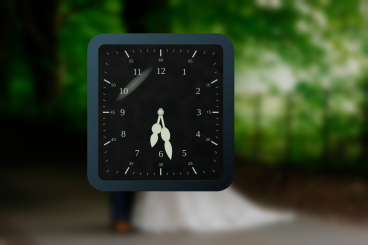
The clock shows 6.28
